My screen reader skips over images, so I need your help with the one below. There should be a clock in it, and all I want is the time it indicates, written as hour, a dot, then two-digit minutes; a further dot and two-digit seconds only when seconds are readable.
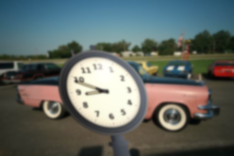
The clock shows 8.49
